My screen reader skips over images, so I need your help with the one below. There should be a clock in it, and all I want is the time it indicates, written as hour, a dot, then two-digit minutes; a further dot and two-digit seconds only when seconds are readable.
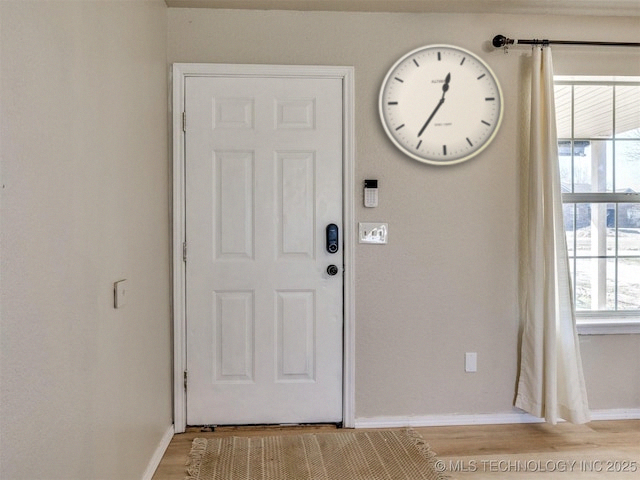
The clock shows 12.36
